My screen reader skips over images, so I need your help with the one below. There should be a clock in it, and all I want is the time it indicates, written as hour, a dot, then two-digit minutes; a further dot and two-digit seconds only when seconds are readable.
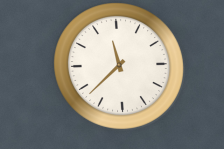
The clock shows 11.38
